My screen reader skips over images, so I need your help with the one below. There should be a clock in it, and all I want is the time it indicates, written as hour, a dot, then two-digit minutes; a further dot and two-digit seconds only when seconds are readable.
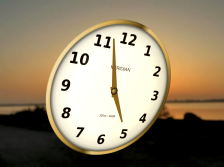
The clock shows 4.57
